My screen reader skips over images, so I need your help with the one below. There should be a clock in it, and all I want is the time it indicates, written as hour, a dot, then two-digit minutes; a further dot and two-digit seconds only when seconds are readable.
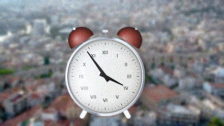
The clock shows 3.54
